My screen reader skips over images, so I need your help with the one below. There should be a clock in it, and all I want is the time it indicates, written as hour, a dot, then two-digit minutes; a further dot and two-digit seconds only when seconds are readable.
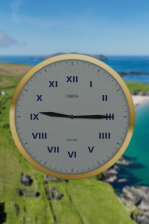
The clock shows 9.15
